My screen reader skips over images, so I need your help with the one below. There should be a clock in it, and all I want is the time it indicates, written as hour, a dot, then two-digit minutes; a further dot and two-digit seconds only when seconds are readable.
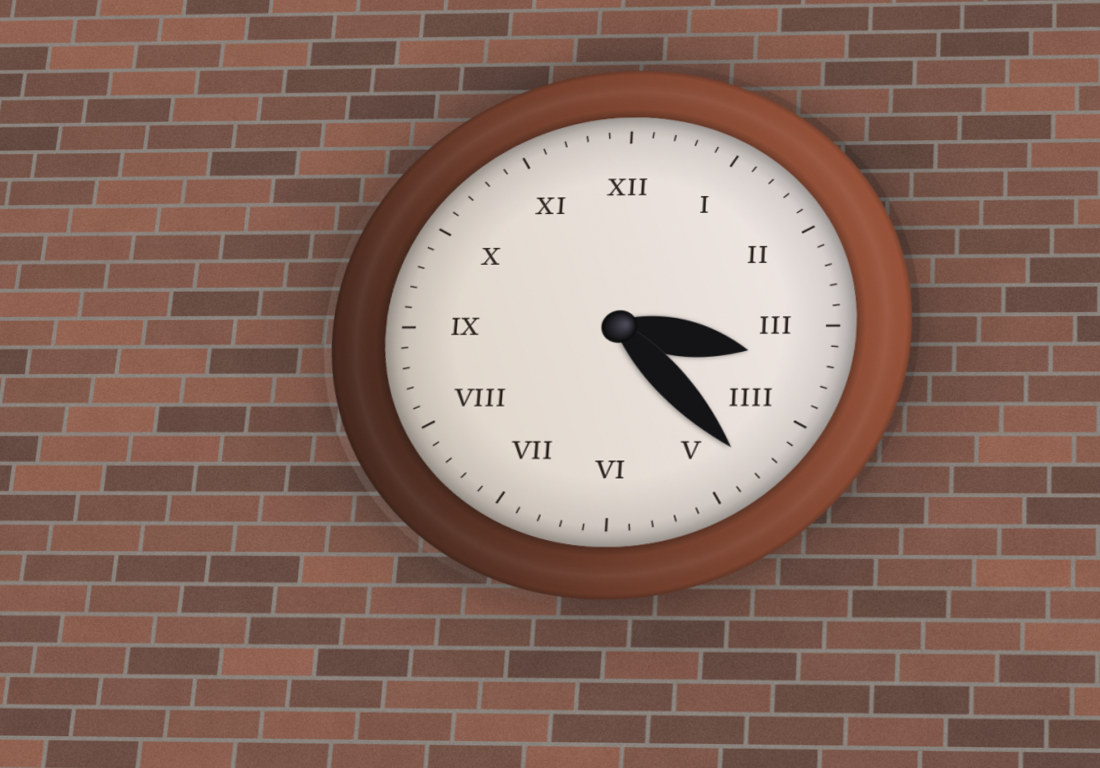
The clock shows 3.23
